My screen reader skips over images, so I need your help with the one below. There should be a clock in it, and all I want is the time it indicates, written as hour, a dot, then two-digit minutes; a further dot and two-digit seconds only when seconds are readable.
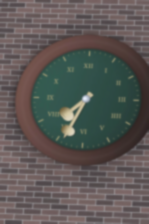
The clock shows 7.34
